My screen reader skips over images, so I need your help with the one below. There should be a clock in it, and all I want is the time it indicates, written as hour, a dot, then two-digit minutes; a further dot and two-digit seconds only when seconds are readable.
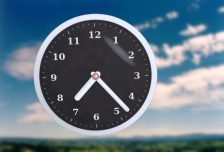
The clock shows 7.23
